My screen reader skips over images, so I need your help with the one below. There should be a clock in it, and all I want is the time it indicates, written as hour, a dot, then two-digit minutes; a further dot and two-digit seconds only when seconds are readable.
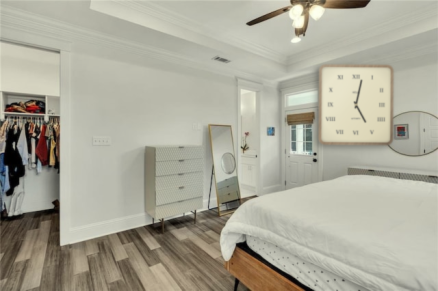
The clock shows 5.02
